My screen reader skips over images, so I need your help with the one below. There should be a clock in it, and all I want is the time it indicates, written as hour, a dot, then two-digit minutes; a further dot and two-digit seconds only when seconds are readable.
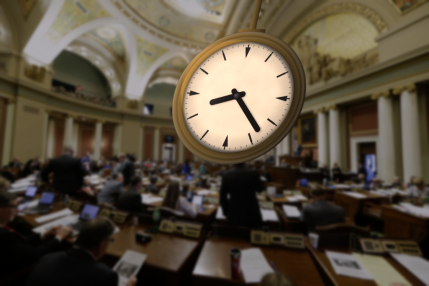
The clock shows 8.23
